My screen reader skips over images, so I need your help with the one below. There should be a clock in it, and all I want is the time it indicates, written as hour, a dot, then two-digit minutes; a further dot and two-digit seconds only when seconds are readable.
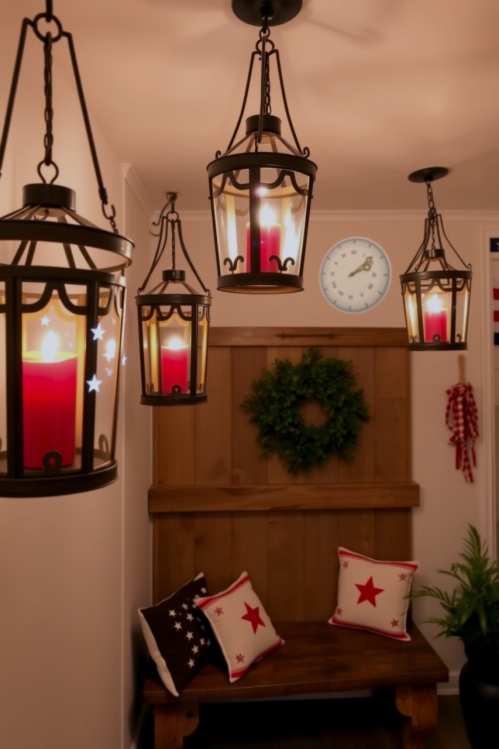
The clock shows 2.08
